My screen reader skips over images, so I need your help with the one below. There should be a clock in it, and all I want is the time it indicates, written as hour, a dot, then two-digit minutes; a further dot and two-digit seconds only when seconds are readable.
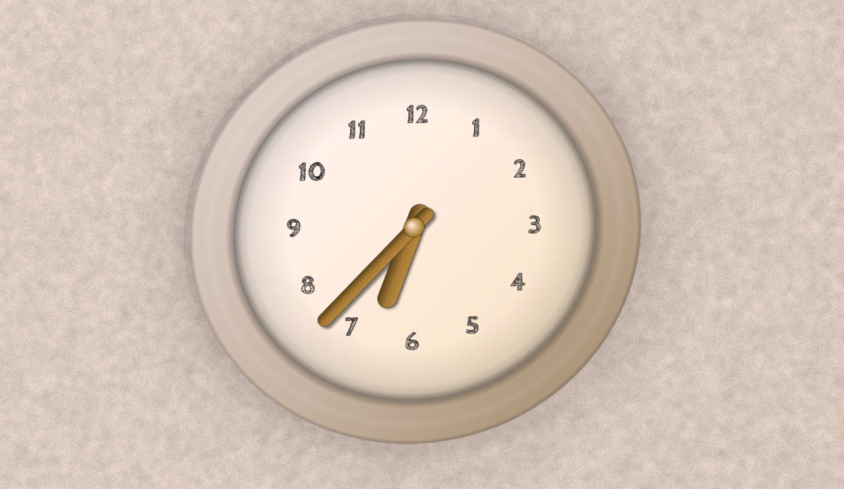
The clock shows 6.37
